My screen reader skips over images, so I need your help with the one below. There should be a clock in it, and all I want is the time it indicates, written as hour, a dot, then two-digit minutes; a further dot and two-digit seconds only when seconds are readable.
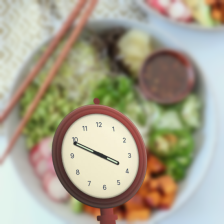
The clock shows 3.49
